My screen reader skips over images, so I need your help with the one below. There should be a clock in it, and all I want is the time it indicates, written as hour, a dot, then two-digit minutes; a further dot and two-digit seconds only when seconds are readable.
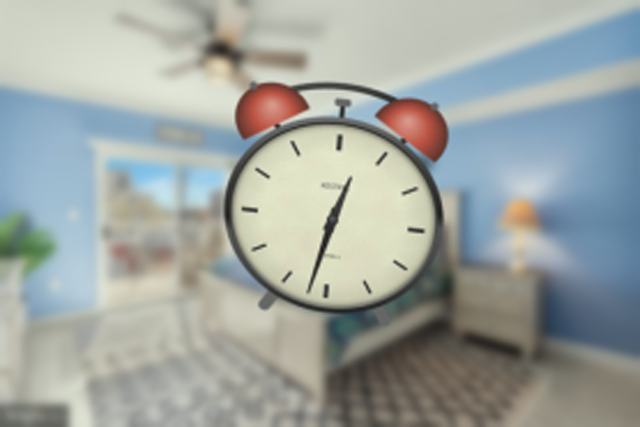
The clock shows 12.32
